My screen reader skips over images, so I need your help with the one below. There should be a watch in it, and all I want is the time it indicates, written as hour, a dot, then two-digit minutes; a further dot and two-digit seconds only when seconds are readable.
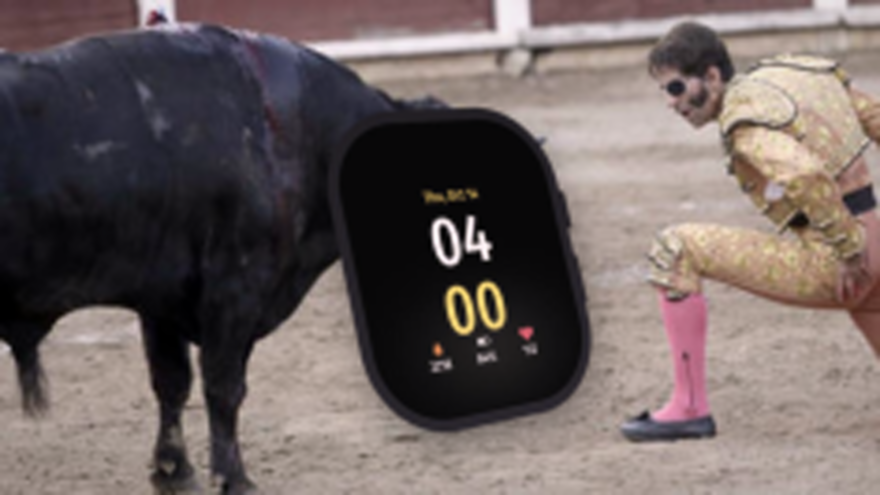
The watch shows 4.00
